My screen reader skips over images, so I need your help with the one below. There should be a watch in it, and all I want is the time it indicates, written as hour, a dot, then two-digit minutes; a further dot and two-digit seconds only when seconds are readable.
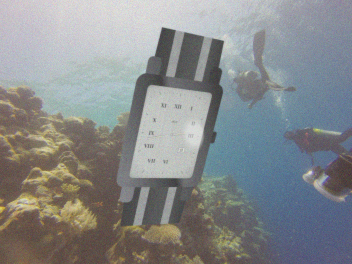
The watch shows 2.43
